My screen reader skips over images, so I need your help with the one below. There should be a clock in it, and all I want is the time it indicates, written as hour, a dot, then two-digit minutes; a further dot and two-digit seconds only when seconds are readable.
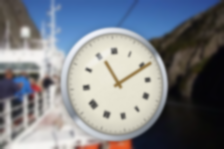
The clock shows 11.11
